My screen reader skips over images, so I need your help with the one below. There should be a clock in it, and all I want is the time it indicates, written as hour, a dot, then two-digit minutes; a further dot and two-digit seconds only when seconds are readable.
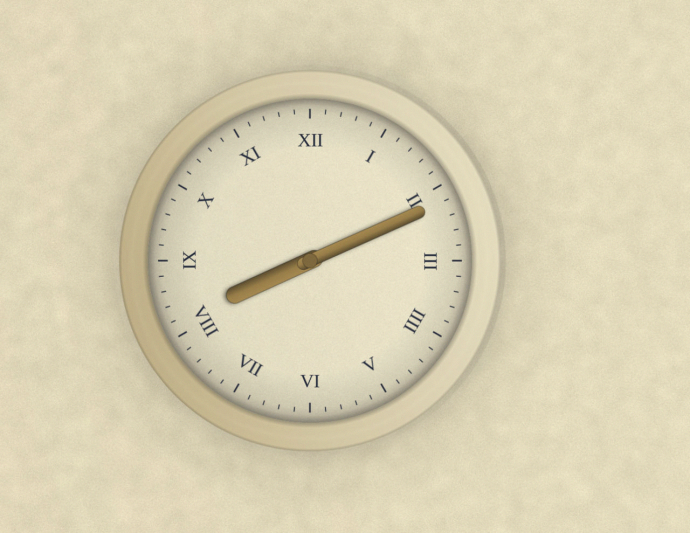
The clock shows 8.11
